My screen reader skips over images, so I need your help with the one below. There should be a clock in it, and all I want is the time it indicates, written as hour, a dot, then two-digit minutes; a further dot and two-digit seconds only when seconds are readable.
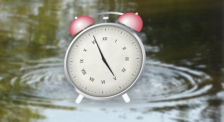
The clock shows 4.56
